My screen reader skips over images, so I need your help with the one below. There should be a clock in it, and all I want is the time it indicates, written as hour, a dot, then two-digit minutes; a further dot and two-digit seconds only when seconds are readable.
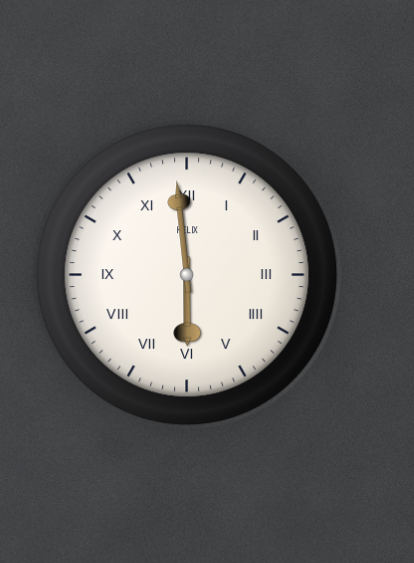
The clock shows 5.59
